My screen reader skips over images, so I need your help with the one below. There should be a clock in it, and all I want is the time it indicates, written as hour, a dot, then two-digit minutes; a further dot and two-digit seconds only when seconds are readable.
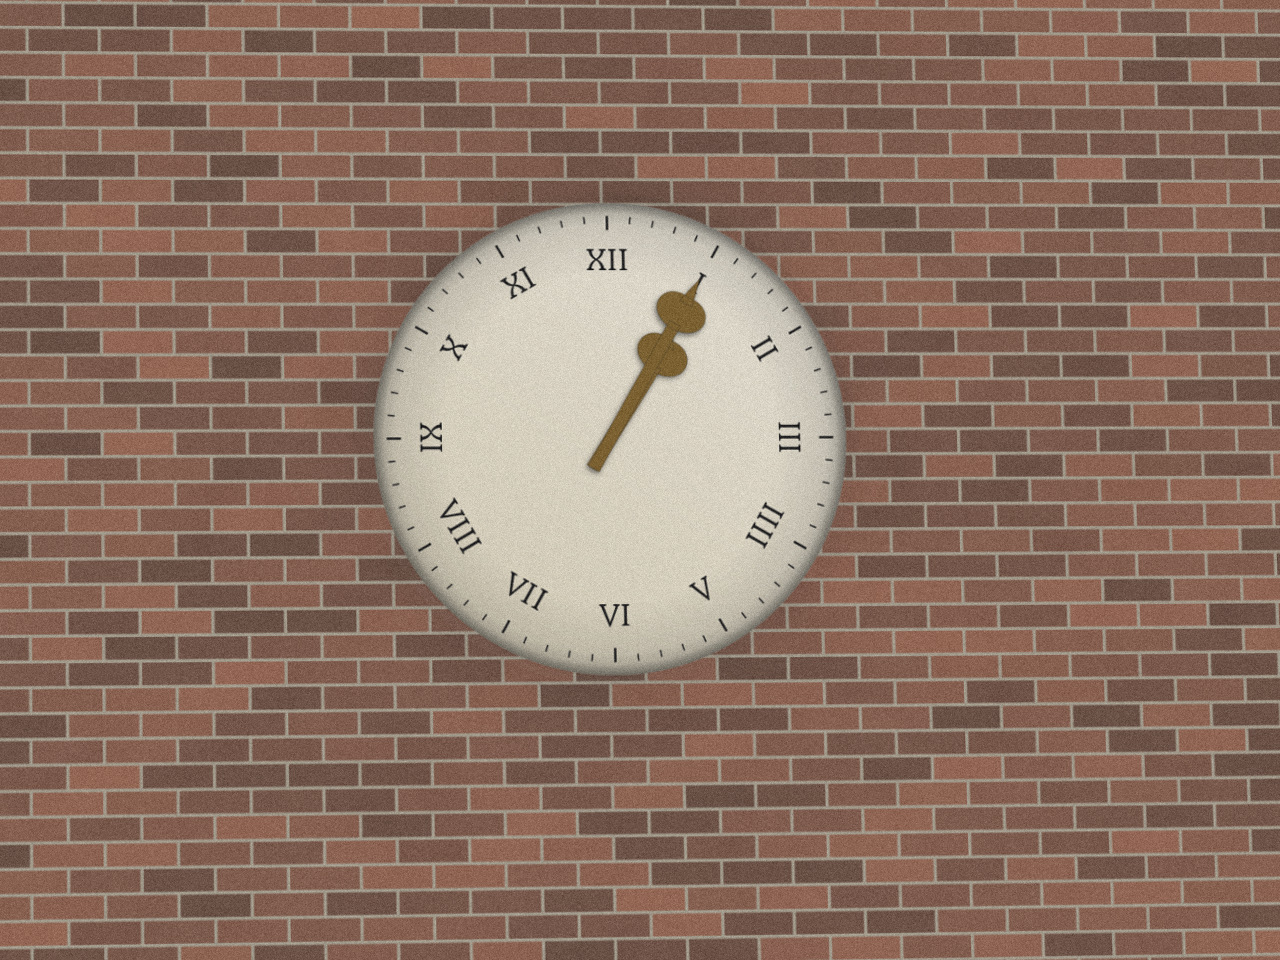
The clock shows 1.05
